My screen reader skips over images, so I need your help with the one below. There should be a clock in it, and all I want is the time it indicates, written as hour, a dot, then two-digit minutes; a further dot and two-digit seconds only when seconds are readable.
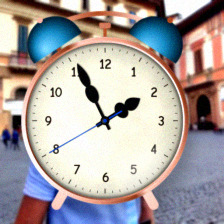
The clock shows 1.55.40
